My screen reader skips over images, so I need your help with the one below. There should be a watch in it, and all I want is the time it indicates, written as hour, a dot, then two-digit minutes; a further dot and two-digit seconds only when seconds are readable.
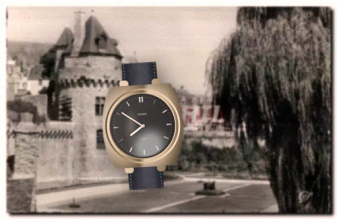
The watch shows 7.51
